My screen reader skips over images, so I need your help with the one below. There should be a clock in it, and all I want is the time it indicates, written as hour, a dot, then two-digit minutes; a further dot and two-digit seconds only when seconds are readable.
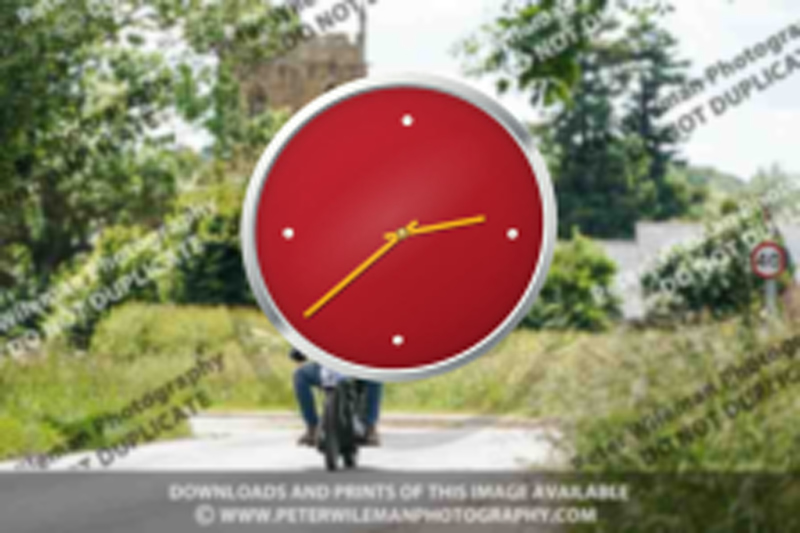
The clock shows 2.38
